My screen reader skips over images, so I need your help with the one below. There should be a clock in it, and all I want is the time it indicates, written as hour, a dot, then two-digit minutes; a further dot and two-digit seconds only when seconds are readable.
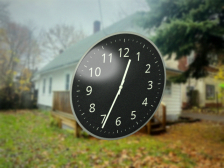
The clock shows 12.34
